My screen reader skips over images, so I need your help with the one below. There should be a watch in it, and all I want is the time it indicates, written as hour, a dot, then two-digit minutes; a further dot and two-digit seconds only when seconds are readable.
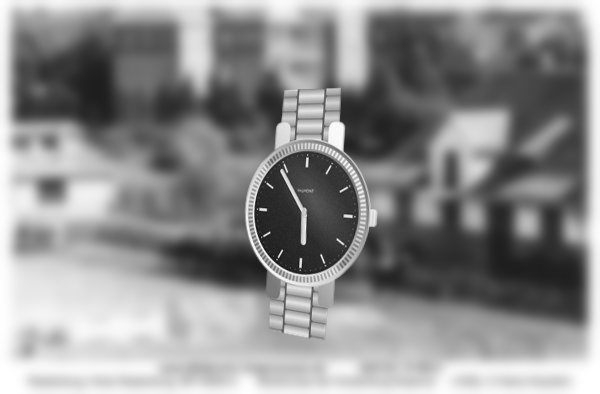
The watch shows 5.54
